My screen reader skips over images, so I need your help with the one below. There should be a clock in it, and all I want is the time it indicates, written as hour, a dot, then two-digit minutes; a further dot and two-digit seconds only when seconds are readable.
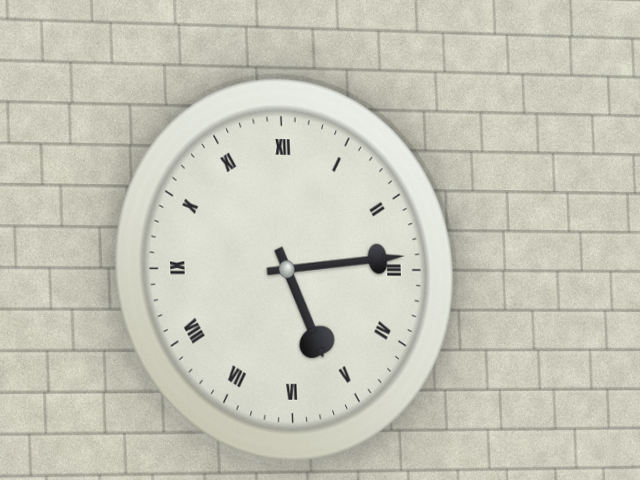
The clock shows 5.14
